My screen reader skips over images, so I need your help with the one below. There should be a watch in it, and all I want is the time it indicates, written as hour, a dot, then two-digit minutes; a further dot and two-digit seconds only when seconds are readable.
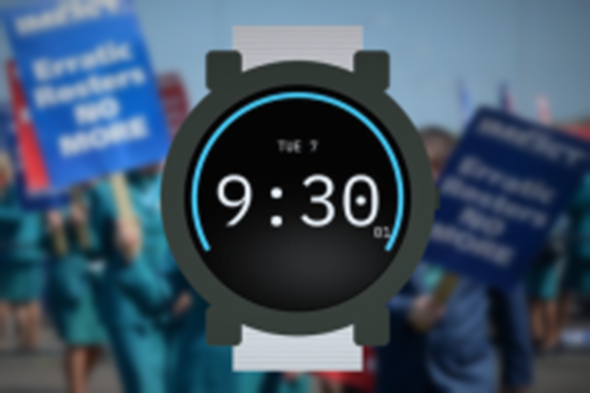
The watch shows 9.30
